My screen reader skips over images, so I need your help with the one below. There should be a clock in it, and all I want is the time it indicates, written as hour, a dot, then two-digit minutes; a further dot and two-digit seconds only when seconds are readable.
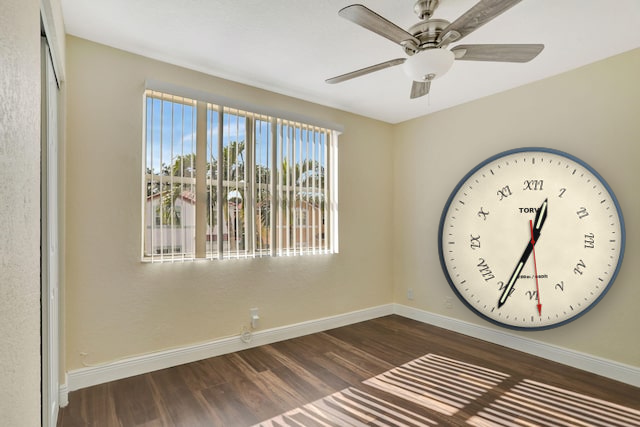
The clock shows 12.34.29
